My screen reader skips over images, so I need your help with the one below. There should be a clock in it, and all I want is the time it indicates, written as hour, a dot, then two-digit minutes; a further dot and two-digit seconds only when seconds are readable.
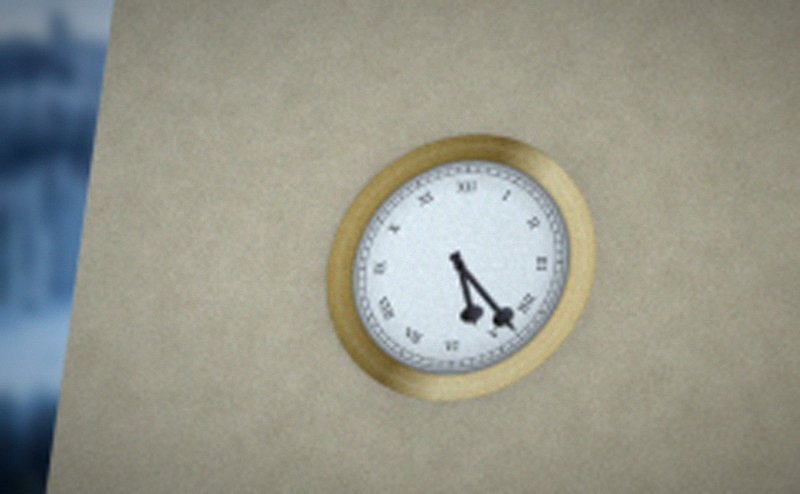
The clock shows 5.23
